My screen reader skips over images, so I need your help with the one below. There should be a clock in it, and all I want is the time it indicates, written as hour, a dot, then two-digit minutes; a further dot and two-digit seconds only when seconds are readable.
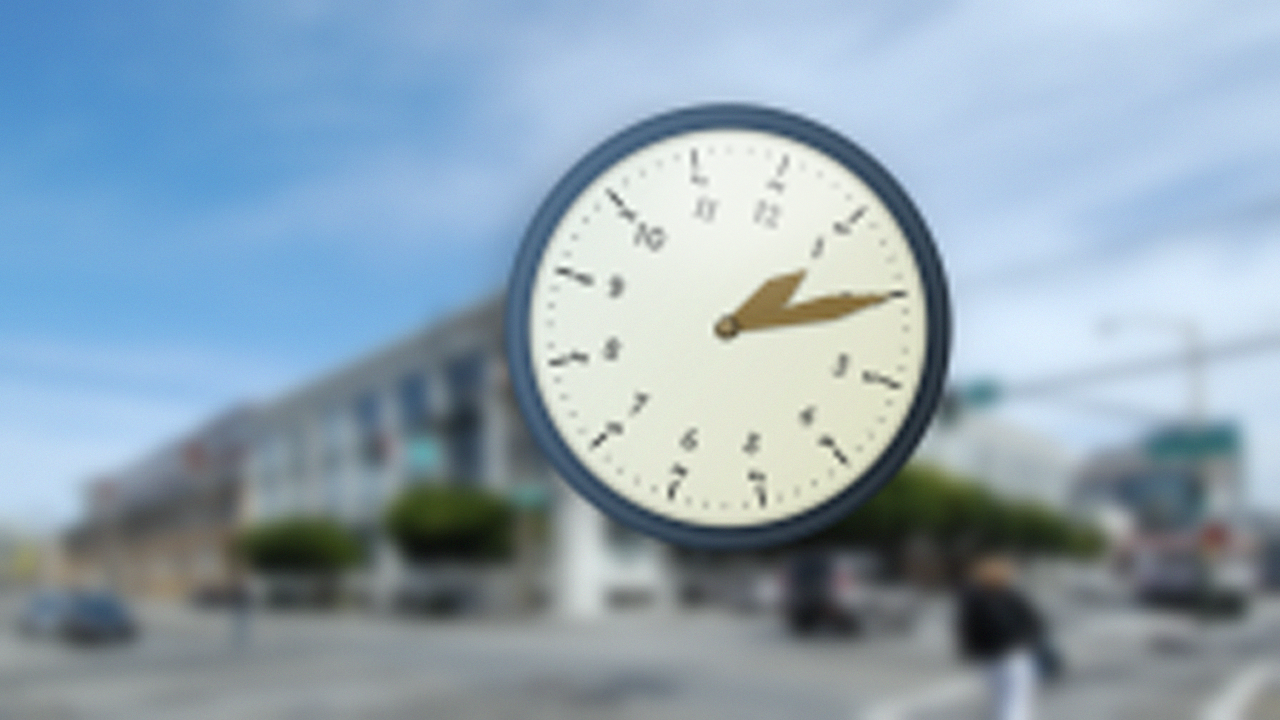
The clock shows 1.10
